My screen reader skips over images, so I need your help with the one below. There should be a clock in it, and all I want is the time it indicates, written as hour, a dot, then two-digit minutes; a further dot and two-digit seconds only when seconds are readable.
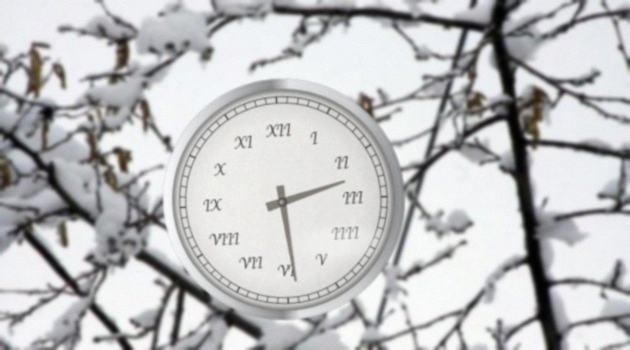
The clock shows 2.29
